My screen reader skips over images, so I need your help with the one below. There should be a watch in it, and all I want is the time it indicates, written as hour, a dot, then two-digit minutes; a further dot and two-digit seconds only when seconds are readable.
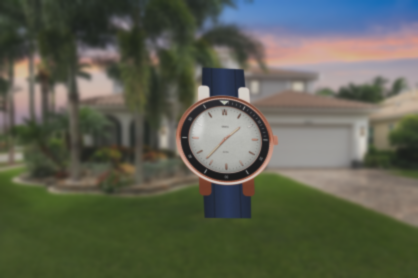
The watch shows 1.37
